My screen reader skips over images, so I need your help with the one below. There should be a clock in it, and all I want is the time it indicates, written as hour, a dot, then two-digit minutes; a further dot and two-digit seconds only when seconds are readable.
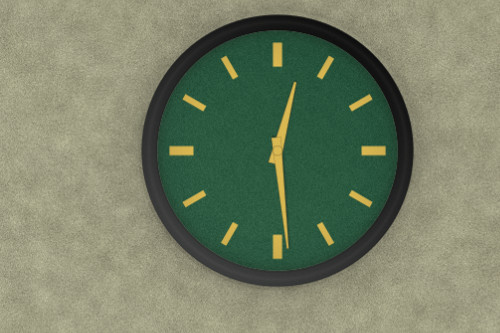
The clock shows 12.29
